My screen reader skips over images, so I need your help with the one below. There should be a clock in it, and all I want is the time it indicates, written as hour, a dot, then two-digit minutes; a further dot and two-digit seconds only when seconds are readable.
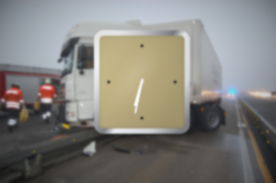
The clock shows 6.32
